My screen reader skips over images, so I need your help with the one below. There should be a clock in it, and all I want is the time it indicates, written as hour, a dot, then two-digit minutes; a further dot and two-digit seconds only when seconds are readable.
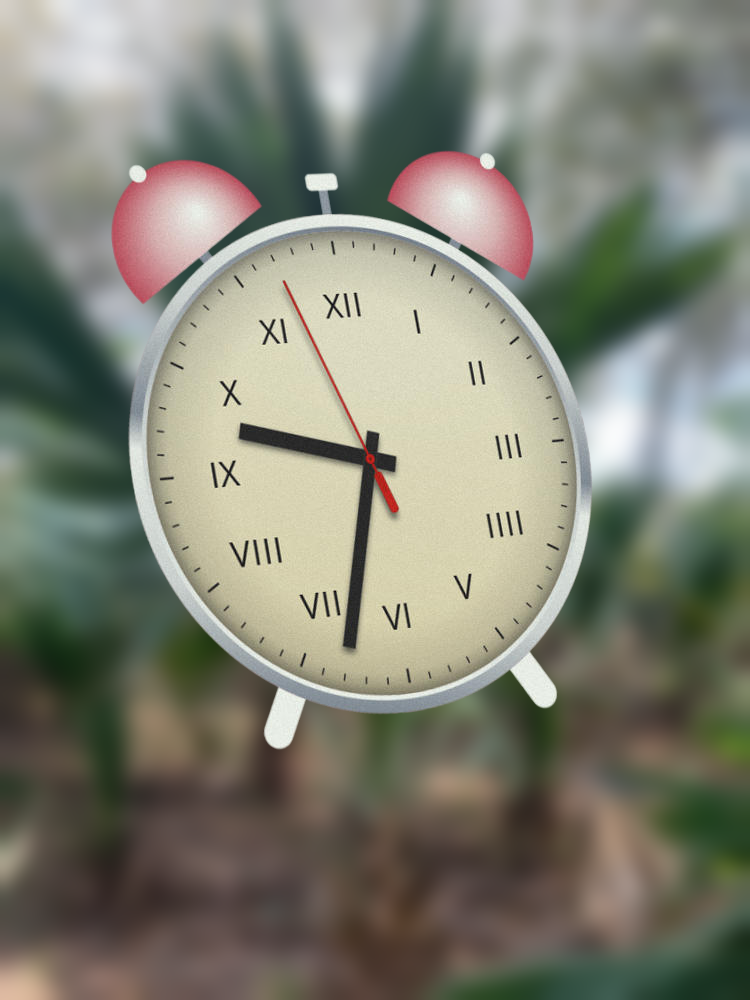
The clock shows 9.32.57
